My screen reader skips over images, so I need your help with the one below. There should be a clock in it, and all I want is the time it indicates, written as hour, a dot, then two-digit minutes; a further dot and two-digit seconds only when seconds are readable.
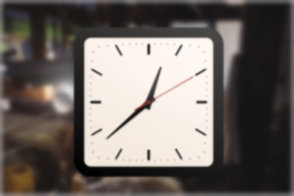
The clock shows 12.38.10
